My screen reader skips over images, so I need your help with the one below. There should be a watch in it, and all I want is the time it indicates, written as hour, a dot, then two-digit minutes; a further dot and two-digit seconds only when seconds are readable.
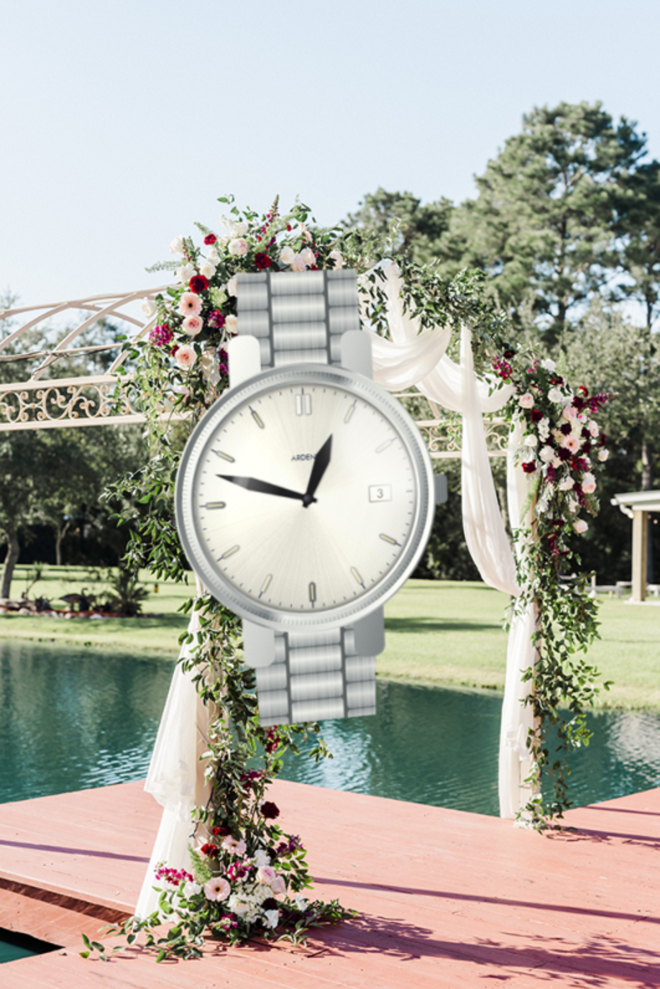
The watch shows 12.48
